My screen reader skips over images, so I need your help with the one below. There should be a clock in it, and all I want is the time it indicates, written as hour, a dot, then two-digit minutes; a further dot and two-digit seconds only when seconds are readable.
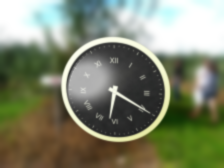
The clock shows 6.20
